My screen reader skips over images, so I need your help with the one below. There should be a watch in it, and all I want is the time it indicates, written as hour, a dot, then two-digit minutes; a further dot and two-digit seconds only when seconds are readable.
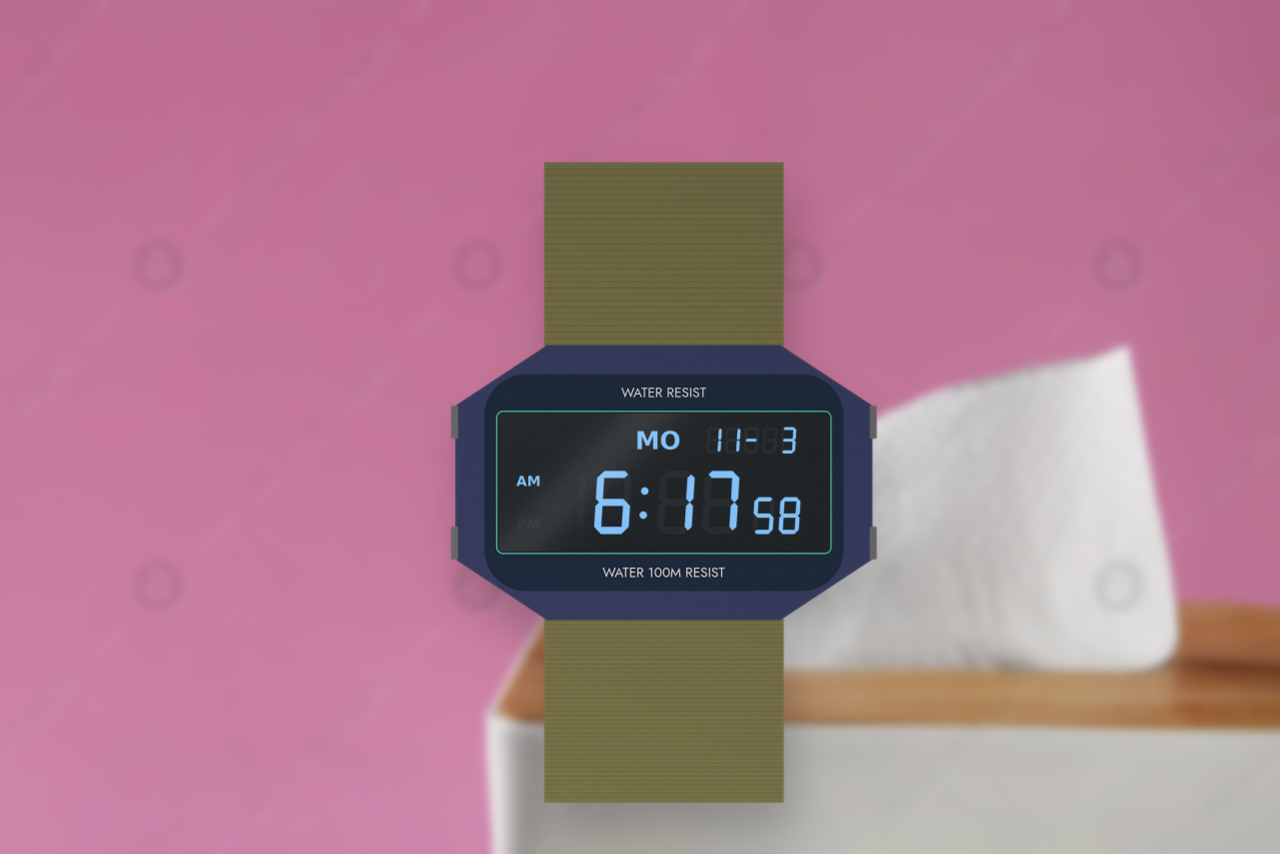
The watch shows 6.17.58
